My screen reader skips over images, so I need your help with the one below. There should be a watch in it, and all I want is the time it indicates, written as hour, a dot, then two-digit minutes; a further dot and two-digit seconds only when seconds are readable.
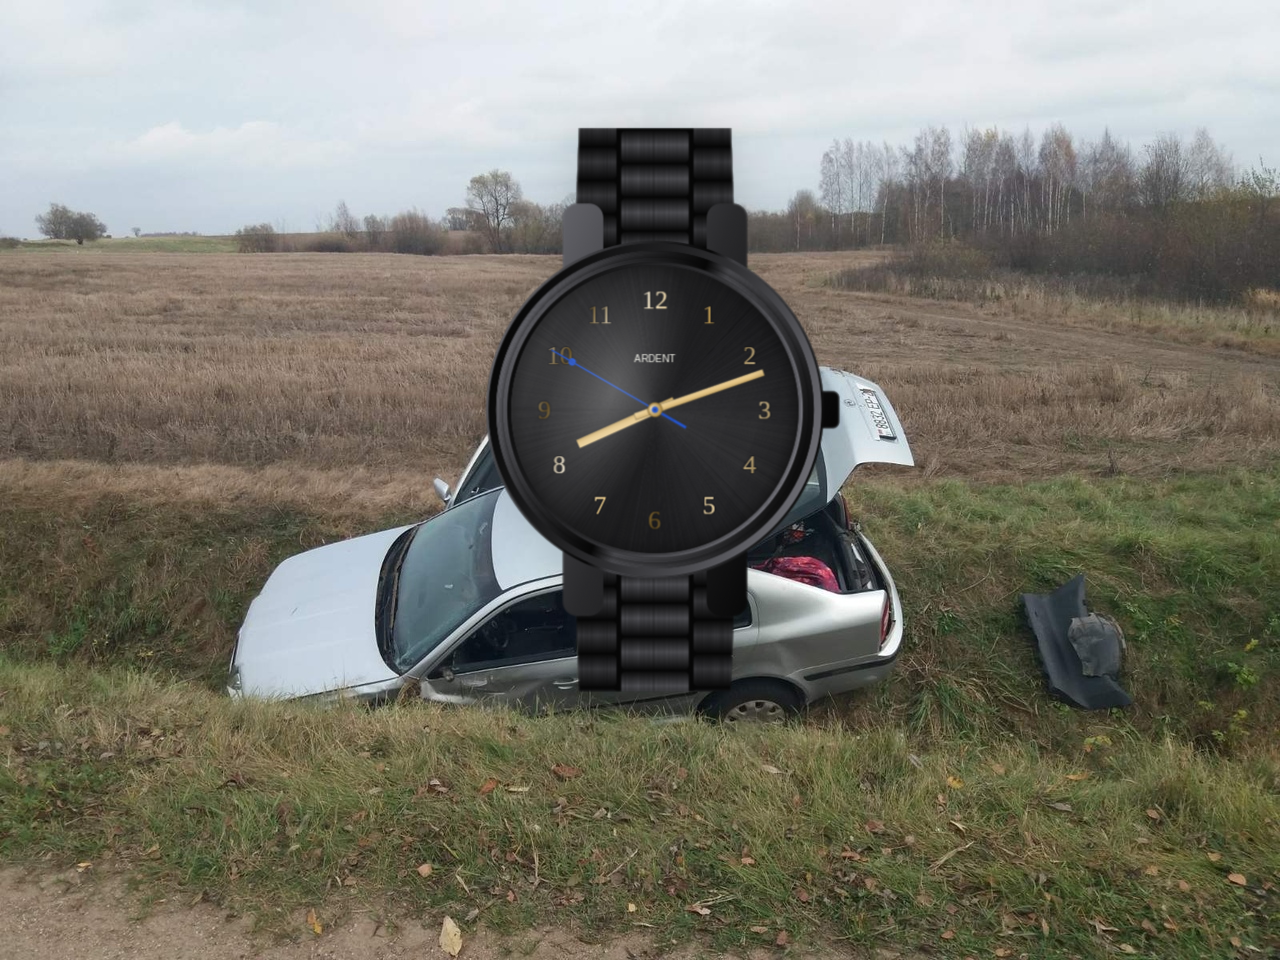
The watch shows 8.11.50
